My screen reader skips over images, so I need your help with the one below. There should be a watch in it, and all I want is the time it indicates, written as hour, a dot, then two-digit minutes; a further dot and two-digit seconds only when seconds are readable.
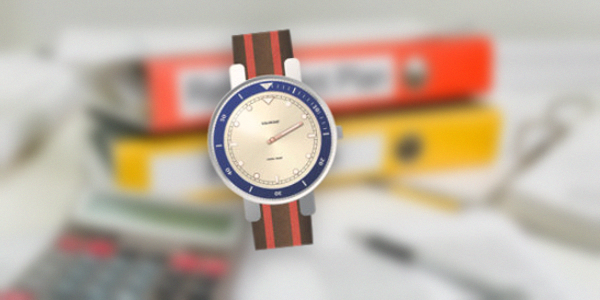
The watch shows 2.11
